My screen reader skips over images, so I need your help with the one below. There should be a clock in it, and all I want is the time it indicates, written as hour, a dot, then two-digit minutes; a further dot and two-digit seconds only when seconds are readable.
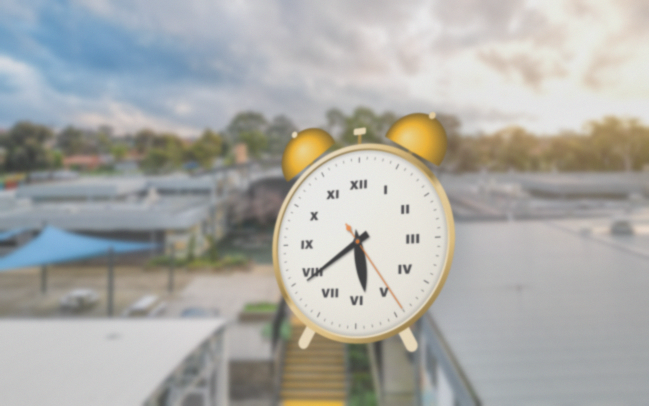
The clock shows 5.39.24
